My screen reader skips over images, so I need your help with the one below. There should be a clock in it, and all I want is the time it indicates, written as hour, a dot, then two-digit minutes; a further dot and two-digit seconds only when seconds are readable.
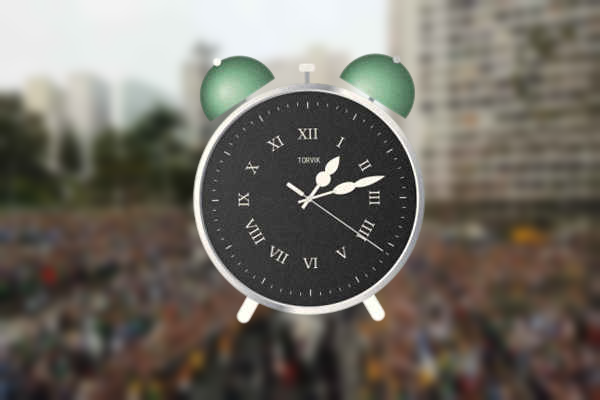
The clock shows 1.12.21
